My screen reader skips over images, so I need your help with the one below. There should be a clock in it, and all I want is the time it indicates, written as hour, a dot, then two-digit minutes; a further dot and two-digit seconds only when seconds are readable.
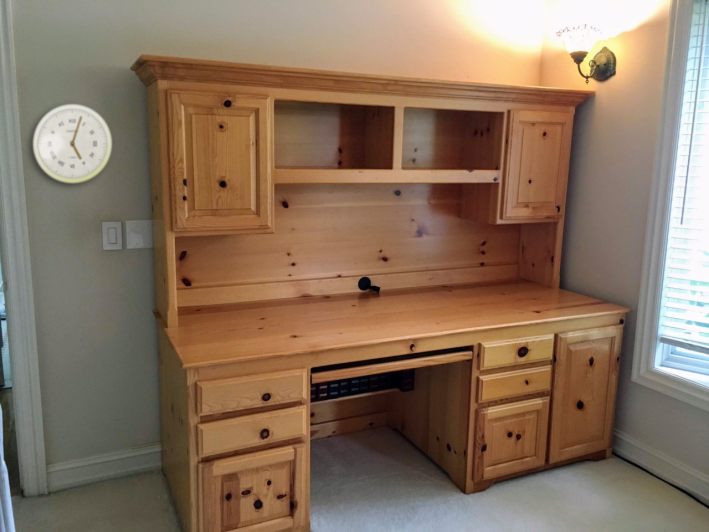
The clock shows 5.03
